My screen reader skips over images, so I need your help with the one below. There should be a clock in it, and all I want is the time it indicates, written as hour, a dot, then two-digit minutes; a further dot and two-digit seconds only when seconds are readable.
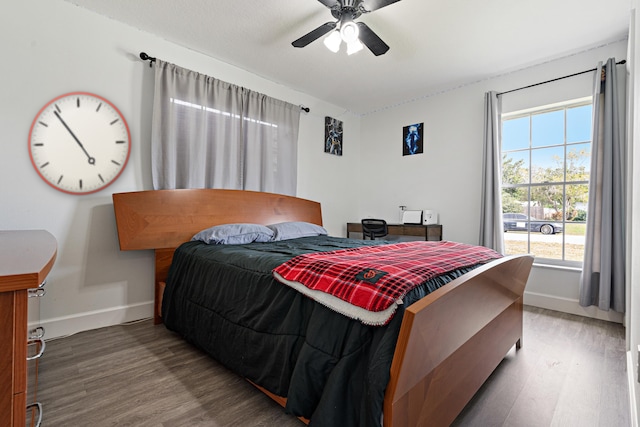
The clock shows 4.54
